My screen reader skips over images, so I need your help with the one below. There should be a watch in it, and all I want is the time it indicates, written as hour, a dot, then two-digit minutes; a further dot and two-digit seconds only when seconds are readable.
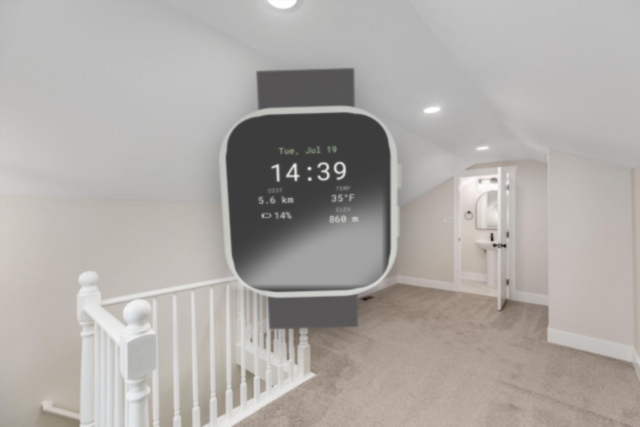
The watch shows 14.39
